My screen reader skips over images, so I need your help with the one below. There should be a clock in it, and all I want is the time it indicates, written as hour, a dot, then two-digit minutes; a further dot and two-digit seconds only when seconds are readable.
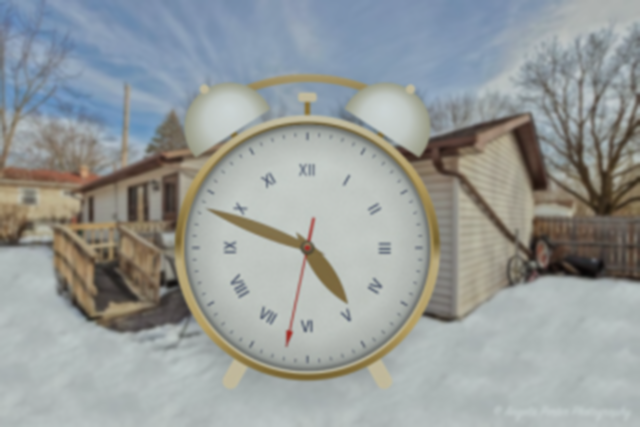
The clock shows 4.48.32
